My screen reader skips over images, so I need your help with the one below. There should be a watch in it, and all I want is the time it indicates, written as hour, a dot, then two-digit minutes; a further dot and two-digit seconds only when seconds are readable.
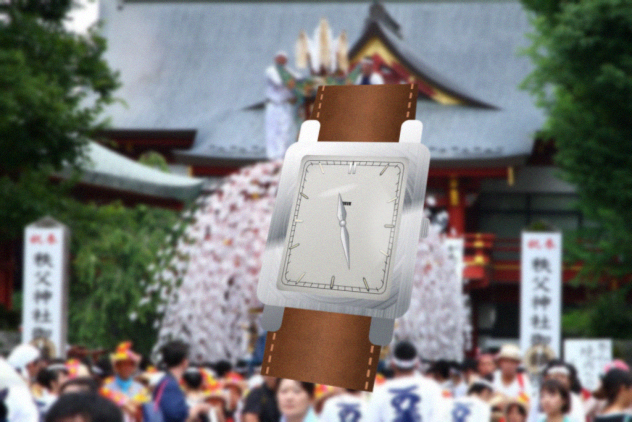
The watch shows 11.27
